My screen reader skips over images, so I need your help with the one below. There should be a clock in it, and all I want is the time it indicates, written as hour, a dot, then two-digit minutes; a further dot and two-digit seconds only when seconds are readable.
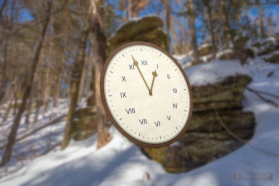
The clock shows 12.57
